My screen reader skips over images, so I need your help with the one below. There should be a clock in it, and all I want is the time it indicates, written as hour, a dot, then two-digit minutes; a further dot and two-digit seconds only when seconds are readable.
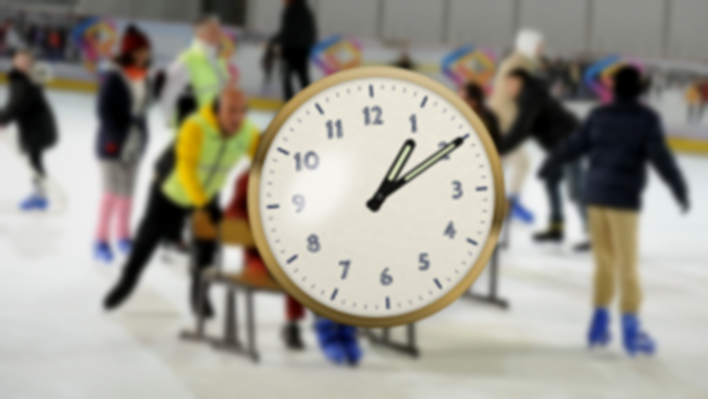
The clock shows 1.10
